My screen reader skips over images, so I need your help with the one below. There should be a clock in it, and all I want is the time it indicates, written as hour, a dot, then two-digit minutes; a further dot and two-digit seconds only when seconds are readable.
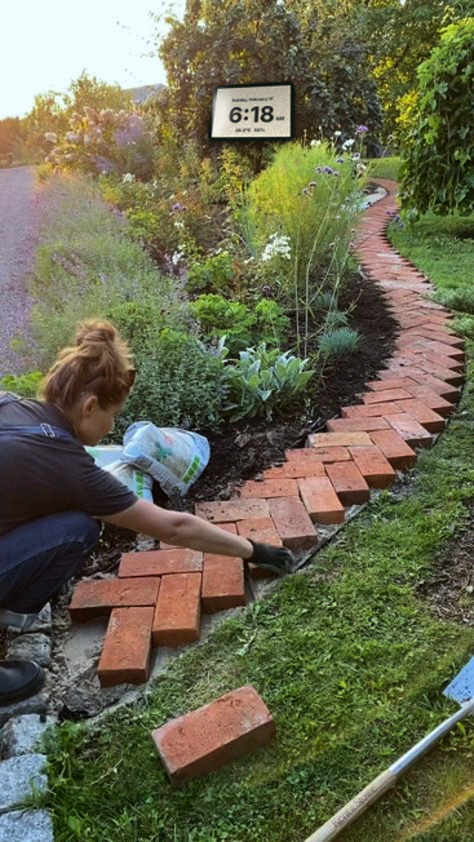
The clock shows 6.18
